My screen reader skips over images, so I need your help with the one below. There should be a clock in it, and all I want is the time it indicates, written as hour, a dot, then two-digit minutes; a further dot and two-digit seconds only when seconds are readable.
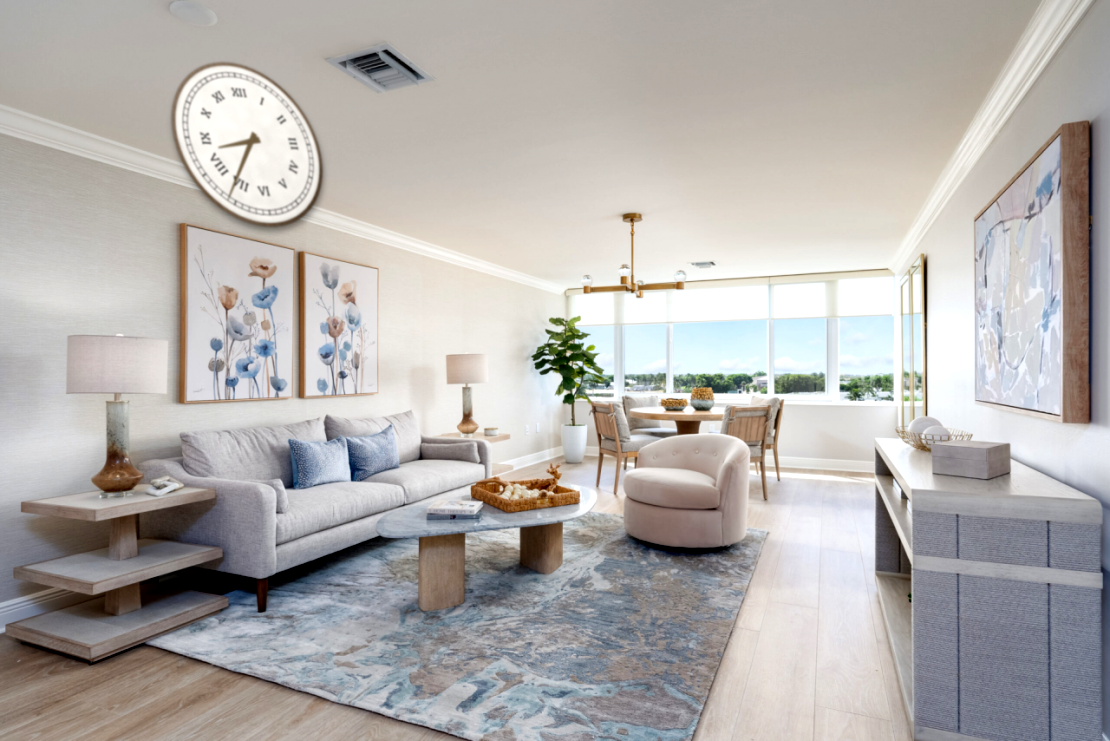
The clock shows 8.36
